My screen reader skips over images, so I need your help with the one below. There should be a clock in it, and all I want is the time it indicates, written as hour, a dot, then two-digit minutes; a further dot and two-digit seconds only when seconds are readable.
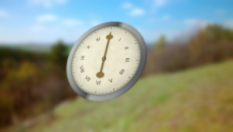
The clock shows 6.00
